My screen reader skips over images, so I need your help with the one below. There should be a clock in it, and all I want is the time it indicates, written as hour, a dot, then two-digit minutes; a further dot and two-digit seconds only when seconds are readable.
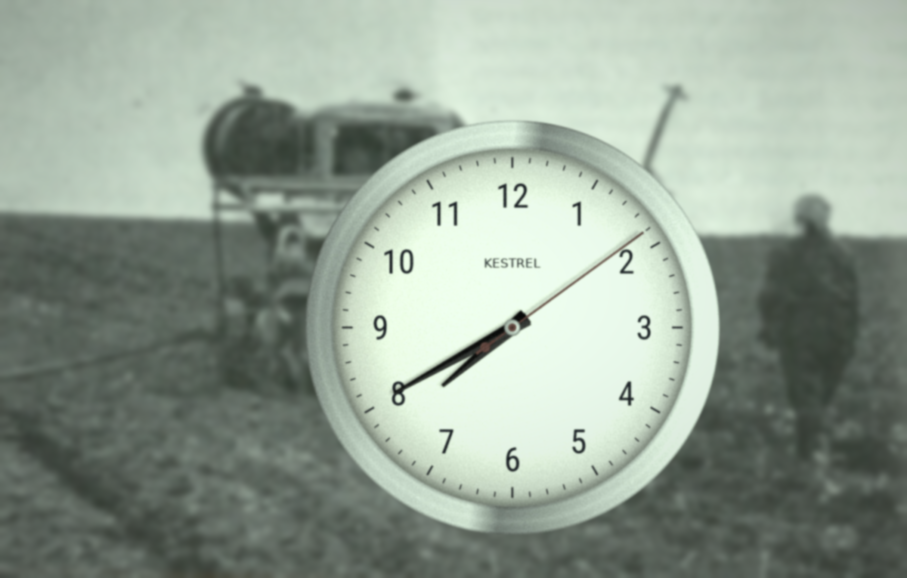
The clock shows 7.40.09
